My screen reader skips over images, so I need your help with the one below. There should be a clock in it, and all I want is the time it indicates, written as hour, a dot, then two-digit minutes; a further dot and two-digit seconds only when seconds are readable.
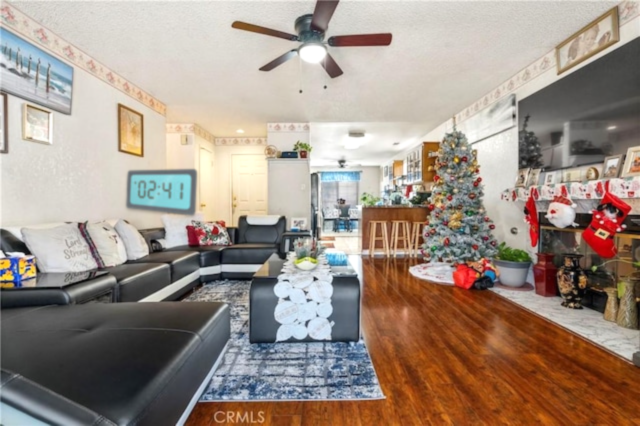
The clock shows 2.41
